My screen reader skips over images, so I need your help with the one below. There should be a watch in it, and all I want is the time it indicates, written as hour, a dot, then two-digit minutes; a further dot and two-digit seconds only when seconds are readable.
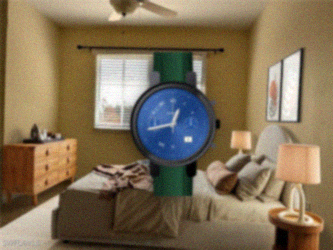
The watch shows 12.43
